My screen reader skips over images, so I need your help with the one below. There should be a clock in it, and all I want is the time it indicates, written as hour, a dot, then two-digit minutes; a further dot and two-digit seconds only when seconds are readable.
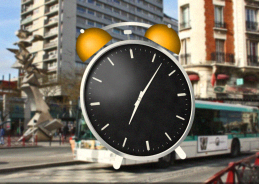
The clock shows 7.07
